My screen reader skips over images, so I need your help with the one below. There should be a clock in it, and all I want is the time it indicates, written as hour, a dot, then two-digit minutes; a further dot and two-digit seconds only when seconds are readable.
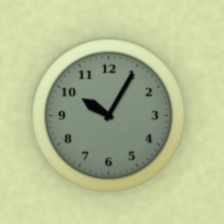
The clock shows 10.05
